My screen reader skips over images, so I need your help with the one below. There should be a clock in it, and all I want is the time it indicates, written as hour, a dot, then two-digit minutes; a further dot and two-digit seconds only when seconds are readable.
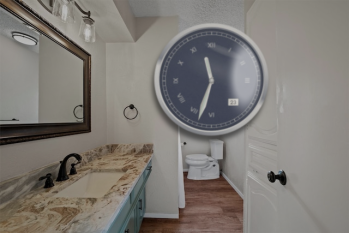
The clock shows 11.33
